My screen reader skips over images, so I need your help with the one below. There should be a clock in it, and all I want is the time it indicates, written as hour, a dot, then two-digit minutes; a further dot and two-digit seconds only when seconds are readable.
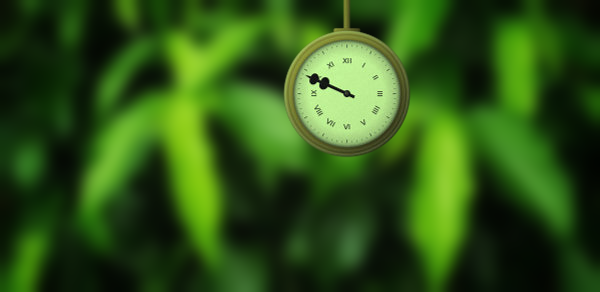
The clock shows 9.49
